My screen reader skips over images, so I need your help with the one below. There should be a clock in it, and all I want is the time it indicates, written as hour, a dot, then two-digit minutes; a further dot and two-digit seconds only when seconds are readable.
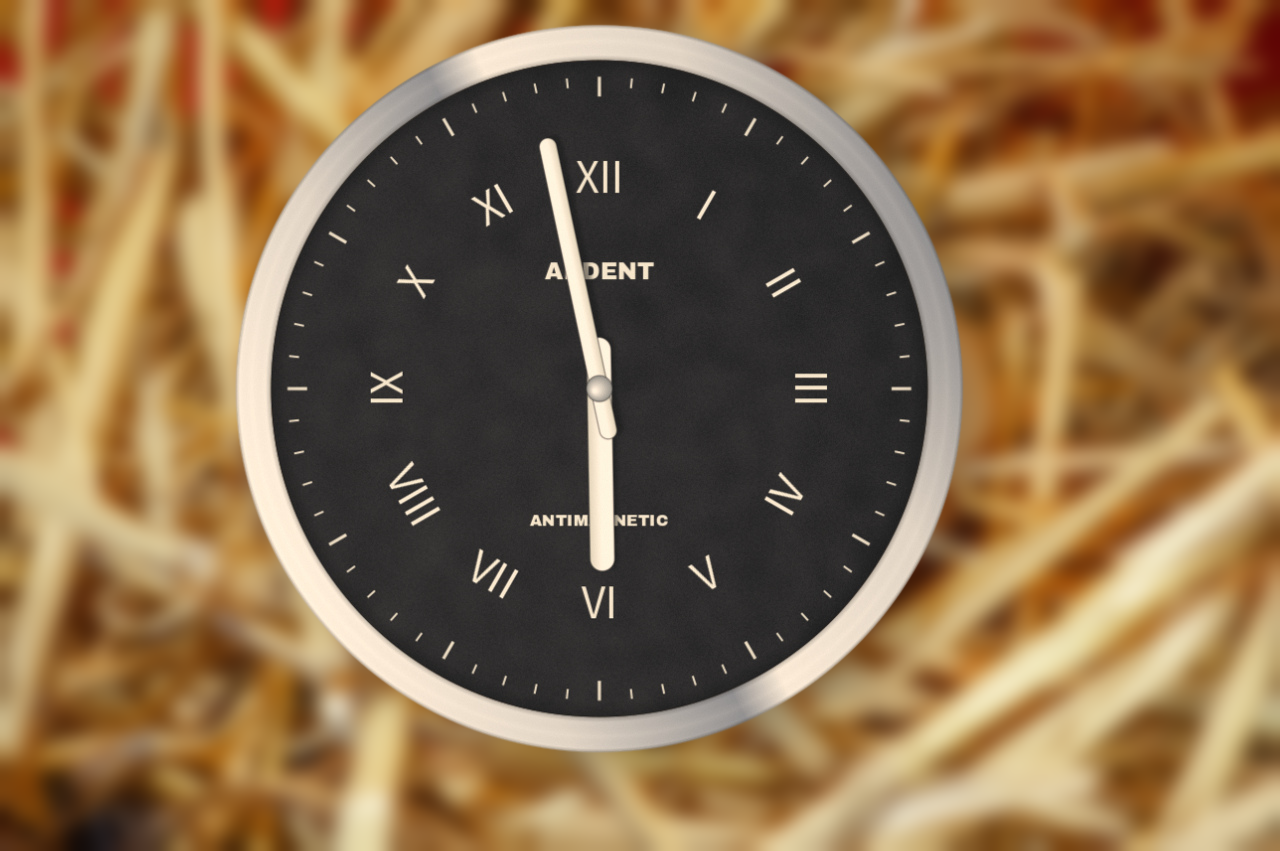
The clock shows 5.58
